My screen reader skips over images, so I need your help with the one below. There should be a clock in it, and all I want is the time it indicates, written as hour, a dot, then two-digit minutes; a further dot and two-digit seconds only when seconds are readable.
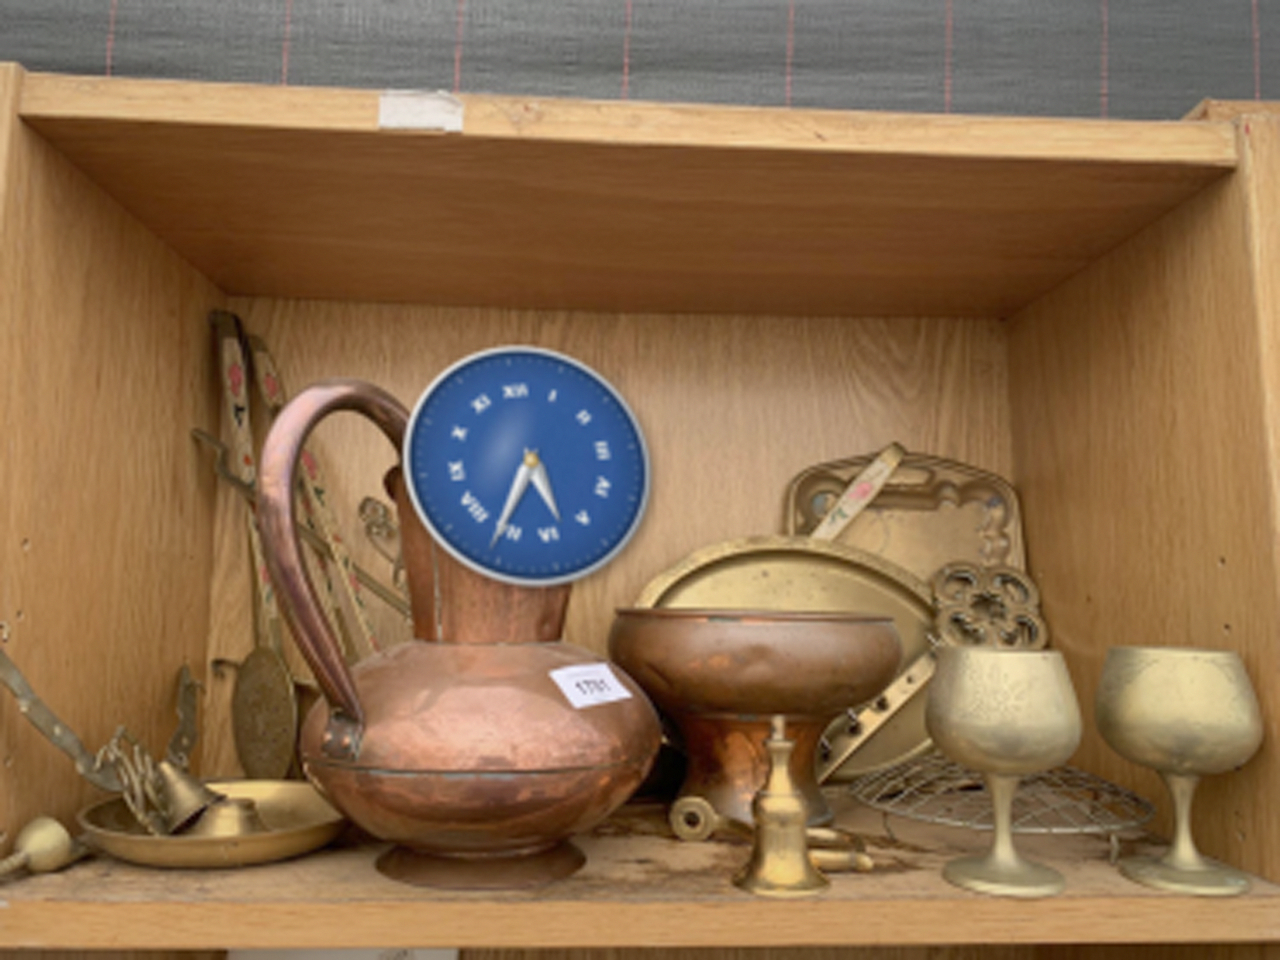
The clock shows 5.36
